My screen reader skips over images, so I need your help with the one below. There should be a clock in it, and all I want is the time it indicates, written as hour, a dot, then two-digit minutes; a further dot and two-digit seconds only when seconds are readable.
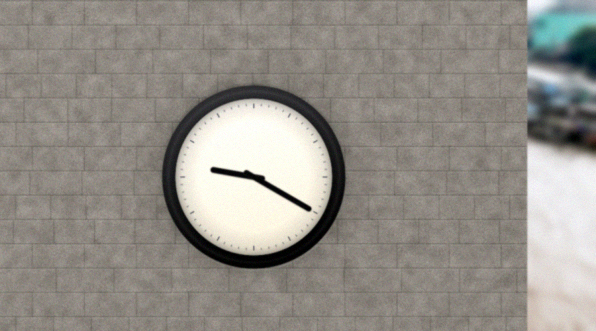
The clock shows 9.20
